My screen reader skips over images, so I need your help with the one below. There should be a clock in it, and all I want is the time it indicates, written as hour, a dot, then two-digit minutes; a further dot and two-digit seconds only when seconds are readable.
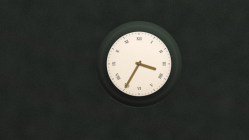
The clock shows 3.35
